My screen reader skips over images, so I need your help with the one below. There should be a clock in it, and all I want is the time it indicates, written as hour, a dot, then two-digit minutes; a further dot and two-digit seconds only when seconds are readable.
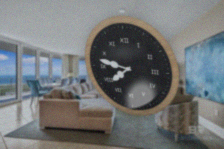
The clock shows 7.47
